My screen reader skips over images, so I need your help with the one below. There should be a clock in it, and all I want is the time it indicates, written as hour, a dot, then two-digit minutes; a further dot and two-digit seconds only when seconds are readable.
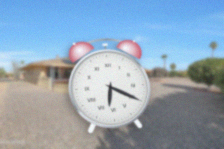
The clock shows 6.20
